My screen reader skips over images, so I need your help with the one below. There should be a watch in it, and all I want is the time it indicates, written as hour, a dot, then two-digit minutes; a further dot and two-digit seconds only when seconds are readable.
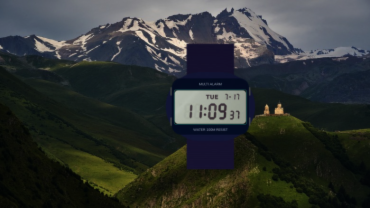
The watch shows 11.09.37
